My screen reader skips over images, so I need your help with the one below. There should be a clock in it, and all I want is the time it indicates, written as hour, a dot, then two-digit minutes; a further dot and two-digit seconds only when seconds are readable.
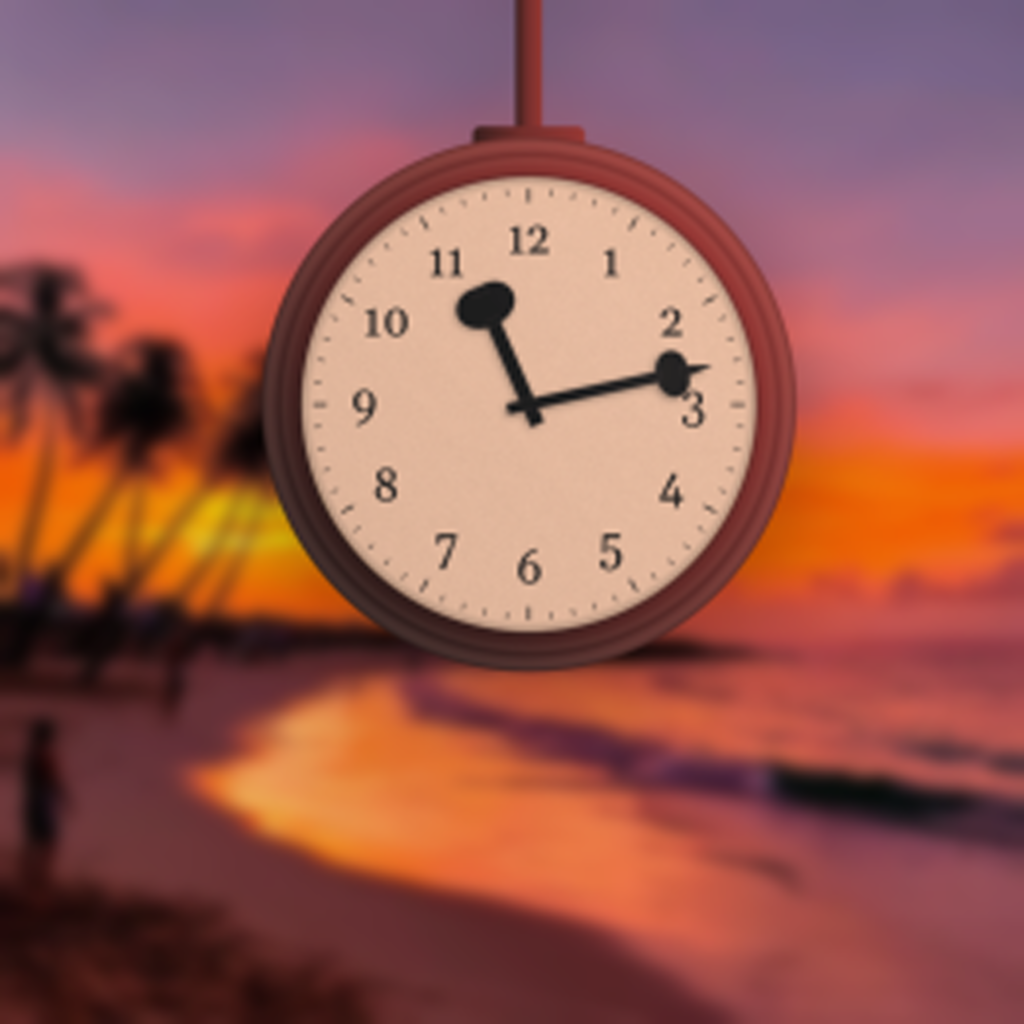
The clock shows 11.13
